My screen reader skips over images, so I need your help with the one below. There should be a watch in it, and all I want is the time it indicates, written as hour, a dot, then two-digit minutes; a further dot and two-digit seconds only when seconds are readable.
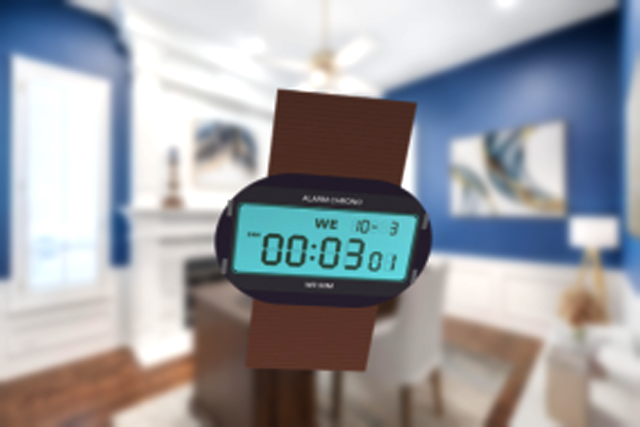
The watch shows 0.03.01
